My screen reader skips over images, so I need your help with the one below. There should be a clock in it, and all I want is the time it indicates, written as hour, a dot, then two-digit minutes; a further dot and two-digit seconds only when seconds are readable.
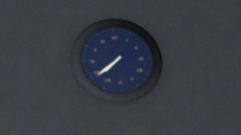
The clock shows 7.39
